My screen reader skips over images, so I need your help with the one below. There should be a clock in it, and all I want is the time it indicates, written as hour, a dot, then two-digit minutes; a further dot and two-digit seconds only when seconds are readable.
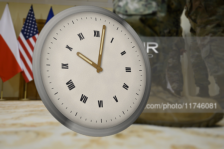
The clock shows 10.02
